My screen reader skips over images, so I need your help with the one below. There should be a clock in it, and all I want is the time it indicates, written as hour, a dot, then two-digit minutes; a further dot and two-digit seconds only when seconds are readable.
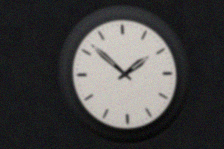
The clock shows 1.52
